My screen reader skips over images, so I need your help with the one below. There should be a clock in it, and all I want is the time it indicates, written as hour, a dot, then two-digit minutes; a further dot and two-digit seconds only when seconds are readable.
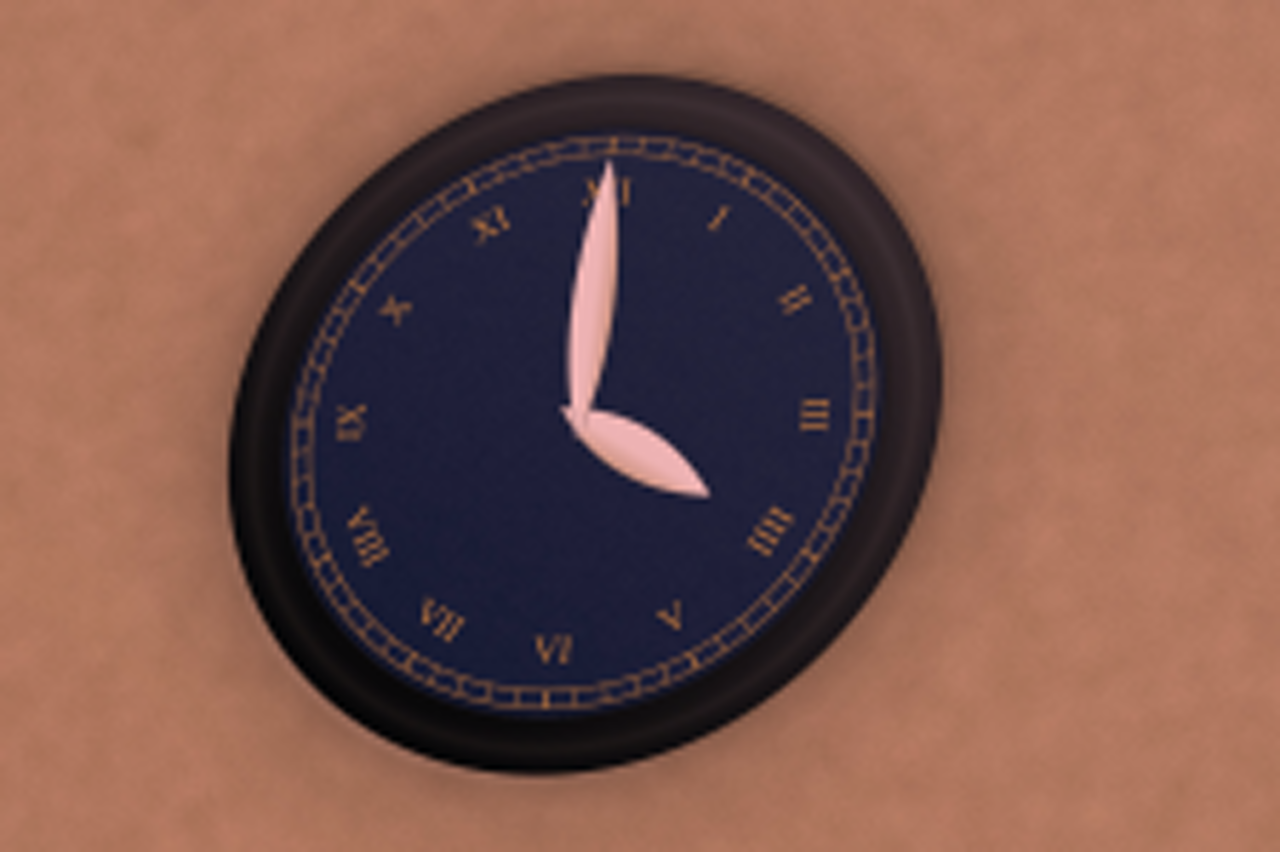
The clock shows 4.00
